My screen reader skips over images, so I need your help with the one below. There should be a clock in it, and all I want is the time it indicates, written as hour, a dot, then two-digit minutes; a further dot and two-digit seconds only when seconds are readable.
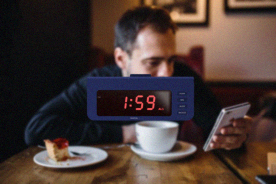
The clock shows 1.59
